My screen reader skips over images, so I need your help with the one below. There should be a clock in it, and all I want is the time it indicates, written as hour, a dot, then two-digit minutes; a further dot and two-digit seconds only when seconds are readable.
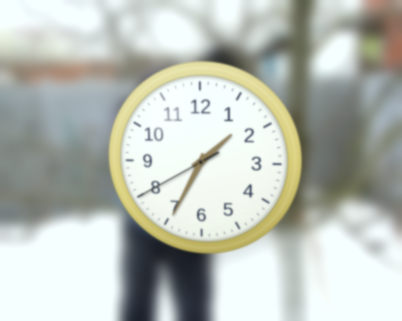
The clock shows 1.34.40
